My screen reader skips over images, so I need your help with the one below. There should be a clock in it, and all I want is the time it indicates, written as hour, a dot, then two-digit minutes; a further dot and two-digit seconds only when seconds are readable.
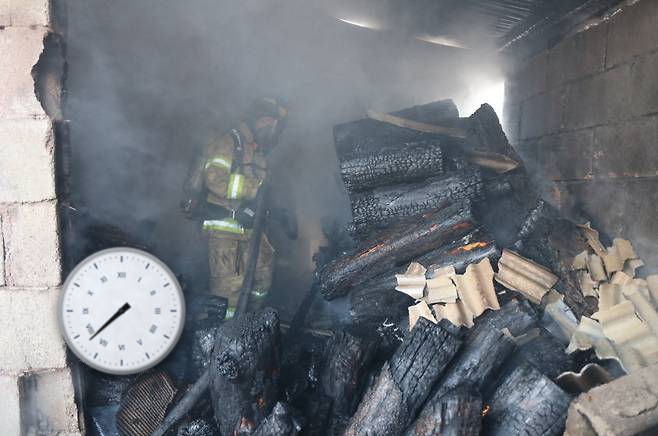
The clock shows 7.38
